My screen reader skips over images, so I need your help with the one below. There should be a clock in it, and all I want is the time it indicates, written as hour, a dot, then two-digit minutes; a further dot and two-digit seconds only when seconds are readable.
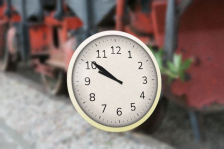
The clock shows 9.51
